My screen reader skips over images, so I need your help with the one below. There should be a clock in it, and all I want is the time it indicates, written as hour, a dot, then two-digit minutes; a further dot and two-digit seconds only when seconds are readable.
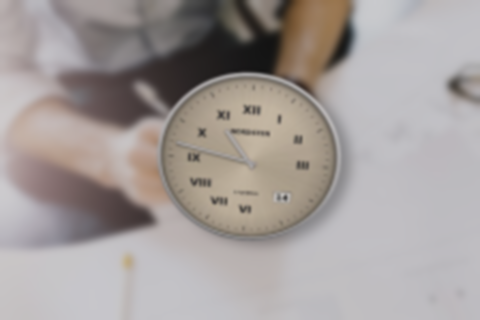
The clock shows 10.47
